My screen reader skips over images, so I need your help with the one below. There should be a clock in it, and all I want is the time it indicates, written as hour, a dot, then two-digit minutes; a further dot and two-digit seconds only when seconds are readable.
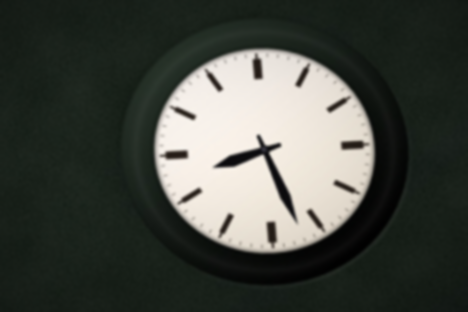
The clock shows 8.27
